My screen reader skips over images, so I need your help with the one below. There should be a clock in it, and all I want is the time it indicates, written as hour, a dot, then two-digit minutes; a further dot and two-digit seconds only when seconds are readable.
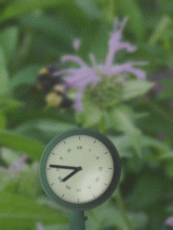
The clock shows 7.46
